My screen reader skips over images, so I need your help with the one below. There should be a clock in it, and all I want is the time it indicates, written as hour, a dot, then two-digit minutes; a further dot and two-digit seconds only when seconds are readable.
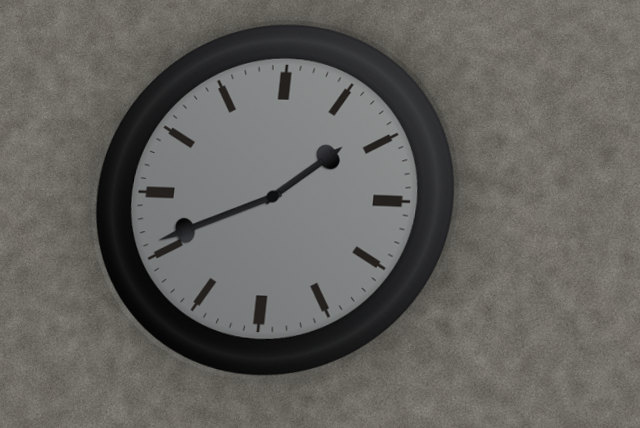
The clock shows 1.41
